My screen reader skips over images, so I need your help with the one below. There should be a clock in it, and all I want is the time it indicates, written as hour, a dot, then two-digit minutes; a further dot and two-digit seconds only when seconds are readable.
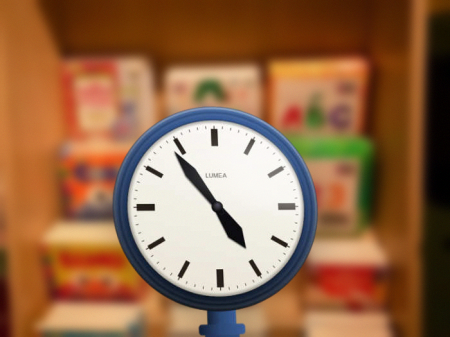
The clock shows 4.54
